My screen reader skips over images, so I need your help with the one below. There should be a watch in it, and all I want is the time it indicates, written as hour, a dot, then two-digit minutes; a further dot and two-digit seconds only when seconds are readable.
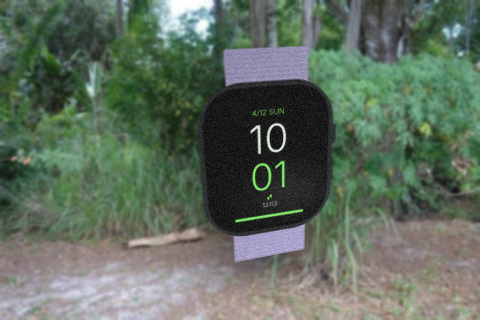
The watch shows 10.01
